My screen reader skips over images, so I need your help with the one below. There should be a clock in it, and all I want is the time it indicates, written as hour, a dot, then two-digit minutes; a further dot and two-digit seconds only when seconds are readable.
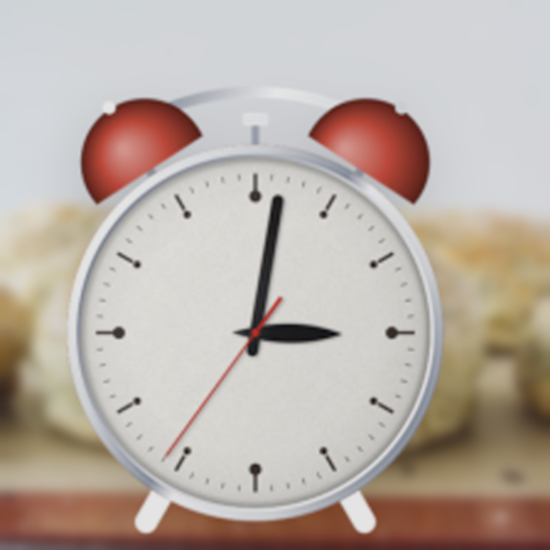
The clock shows 3.01.36
